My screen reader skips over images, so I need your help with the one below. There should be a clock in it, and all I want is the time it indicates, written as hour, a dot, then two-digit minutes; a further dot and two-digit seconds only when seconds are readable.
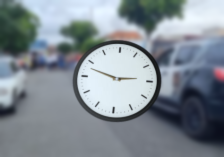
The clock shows 2.48
